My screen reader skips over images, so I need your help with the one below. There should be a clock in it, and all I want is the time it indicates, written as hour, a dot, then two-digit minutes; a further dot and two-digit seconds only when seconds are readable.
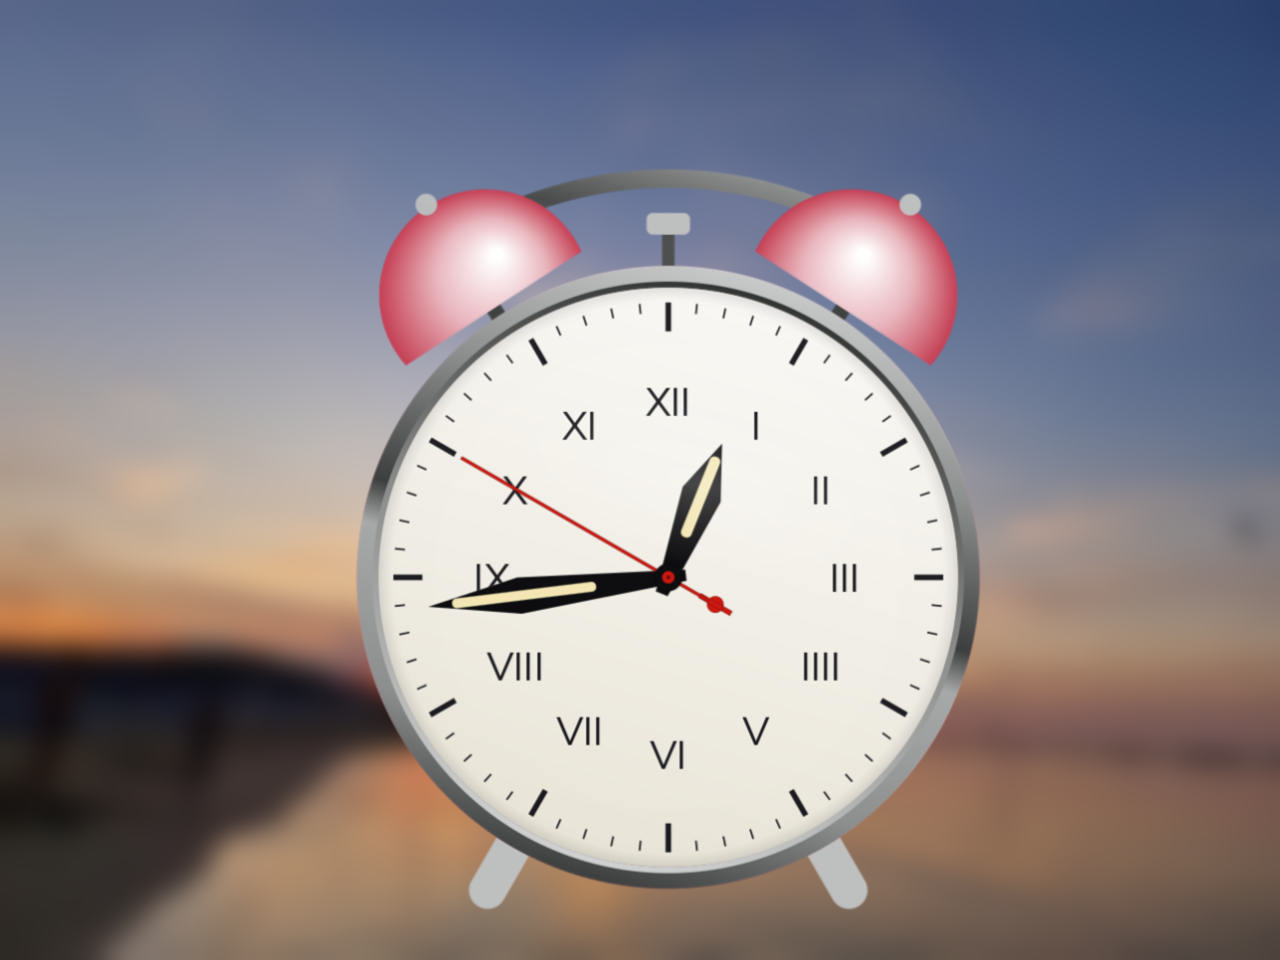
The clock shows 12.43.50
